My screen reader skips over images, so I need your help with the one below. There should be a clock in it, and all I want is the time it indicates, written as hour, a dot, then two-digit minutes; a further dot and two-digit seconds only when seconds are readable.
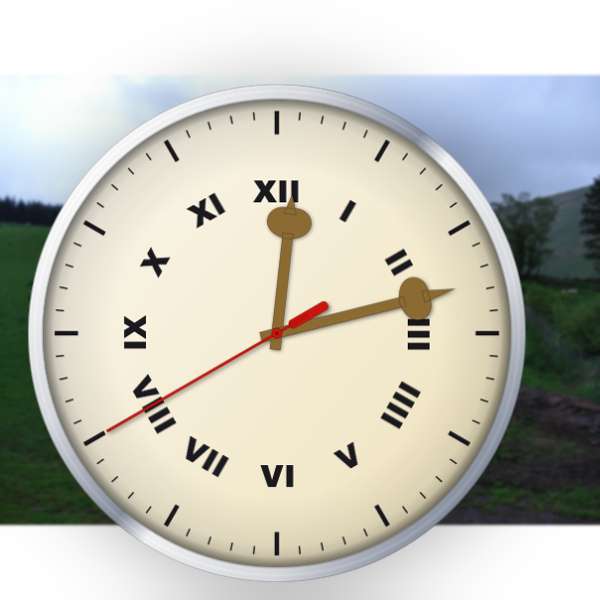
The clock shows 12.12.40
